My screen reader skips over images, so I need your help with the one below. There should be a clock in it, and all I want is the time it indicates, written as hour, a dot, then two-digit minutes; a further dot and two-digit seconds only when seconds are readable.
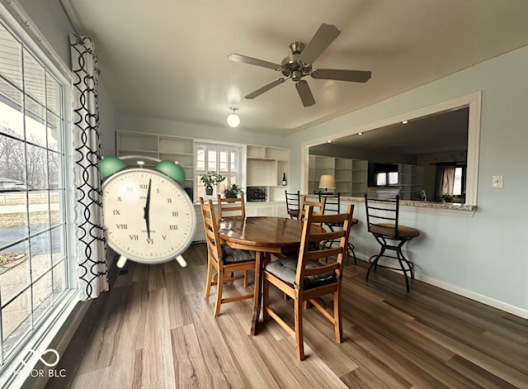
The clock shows 6.02
